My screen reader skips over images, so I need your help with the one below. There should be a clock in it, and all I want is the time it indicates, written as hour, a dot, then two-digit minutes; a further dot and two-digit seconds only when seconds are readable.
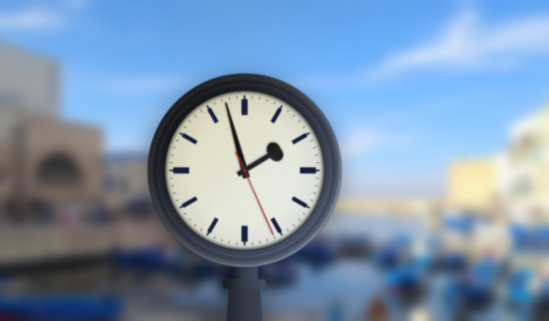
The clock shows 1.57.26
